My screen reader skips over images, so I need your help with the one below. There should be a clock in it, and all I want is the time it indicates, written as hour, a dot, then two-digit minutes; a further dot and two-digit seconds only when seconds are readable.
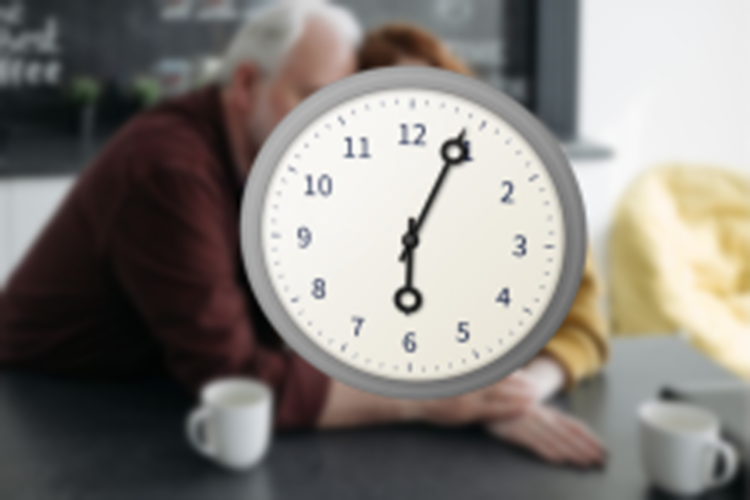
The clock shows 6.04
